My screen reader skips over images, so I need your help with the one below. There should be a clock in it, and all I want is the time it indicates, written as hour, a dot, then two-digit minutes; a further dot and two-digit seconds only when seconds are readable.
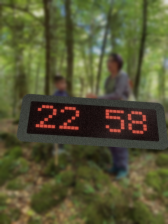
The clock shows 22.58
